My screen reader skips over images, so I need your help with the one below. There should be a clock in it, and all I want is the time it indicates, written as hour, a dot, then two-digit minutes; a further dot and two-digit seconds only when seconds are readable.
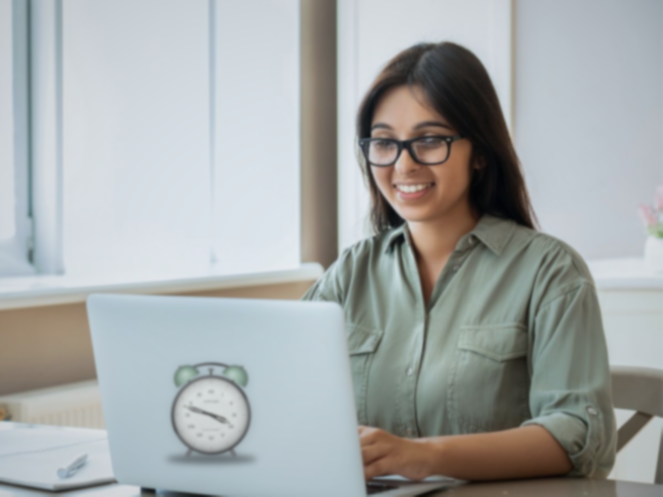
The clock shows 3.48
